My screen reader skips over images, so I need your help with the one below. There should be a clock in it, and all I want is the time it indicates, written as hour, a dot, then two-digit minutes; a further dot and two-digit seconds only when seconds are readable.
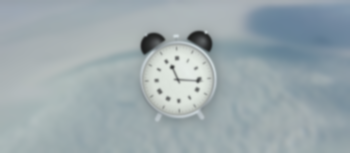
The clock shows 11.16
